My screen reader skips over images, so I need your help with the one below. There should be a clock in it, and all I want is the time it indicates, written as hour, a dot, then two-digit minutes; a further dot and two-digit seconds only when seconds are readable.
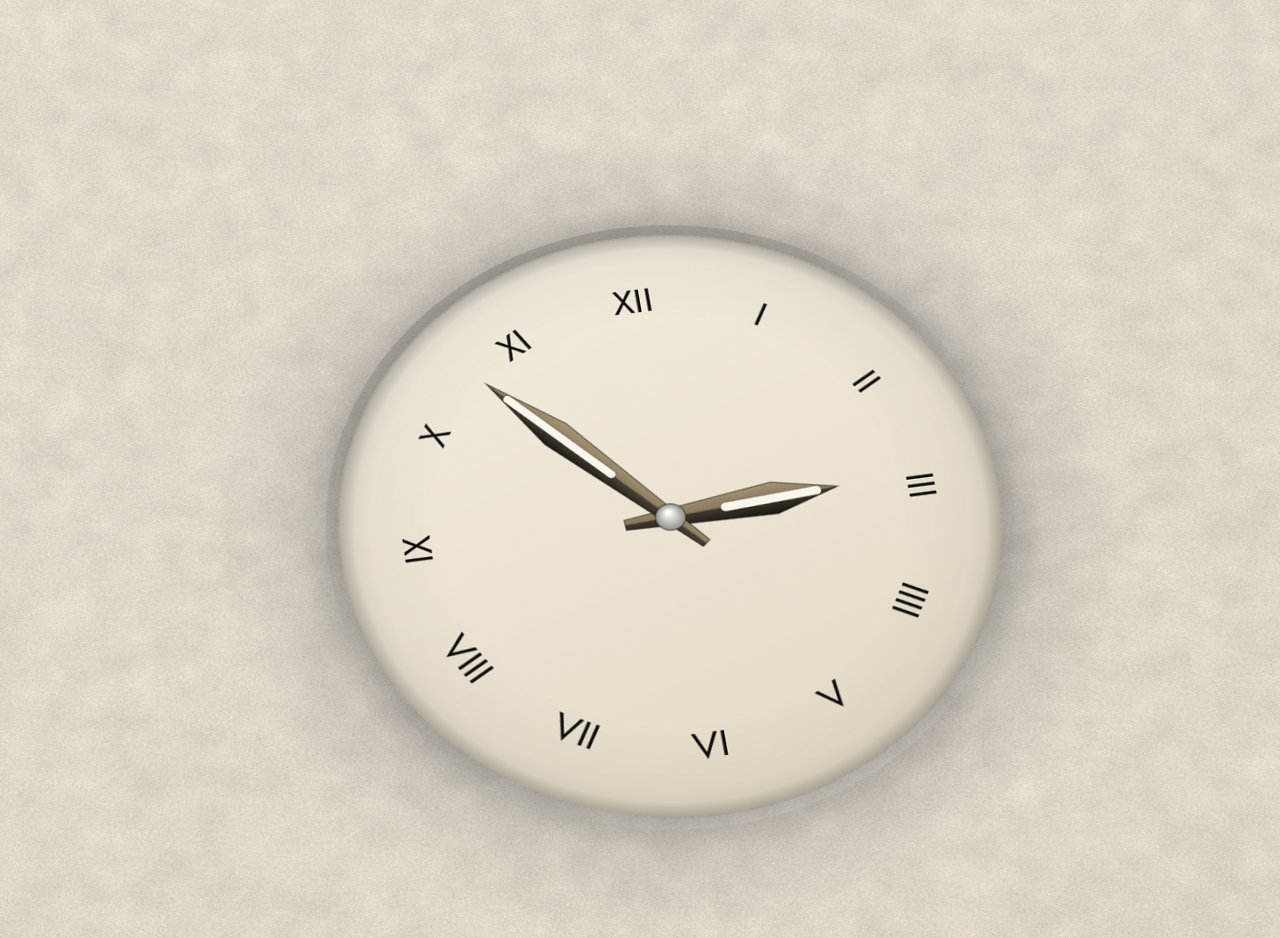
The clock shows 2.53
